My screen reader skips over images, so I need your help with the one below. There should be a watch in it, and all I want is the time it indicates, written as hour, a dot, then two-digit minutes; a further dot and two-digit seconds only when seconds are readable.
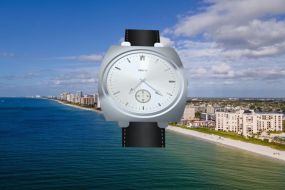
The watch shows 7.22
